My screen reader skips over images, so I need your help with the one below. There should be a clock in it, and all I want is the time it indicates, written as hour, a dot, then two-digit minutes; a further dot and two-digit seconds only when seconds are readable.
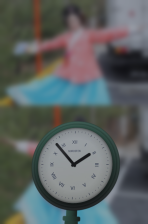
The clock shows 1.53
